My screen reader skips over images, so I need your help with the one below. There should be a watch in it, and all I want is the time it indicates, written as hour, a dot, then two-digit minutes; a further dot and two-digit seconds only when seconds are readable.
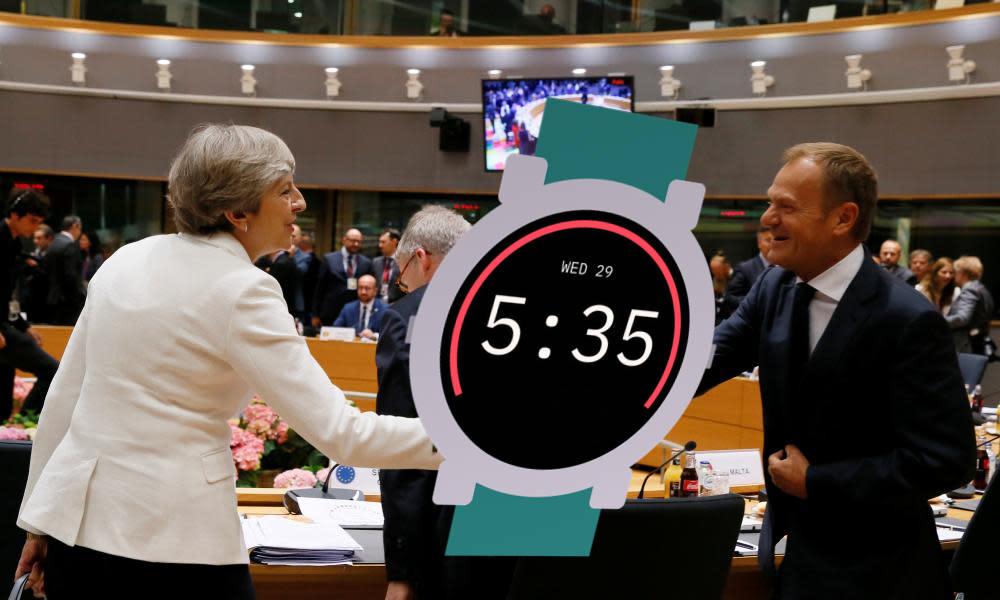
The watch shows 5.35
